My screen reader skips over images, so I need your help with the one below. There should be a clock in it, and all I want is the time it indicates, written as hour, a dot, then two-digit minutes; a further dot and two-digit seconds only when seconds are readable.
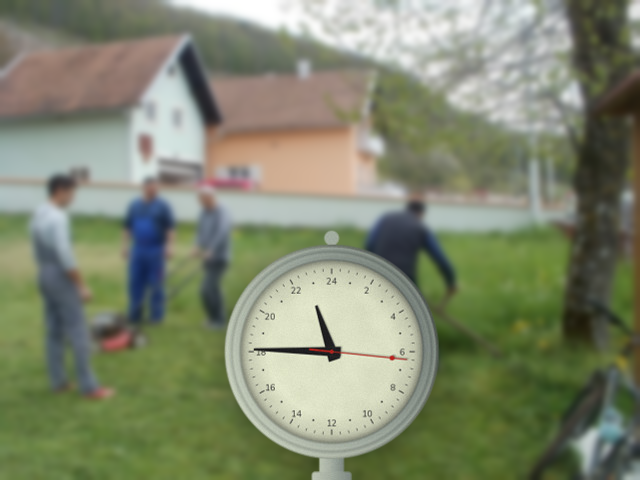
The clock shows 22.45.16
